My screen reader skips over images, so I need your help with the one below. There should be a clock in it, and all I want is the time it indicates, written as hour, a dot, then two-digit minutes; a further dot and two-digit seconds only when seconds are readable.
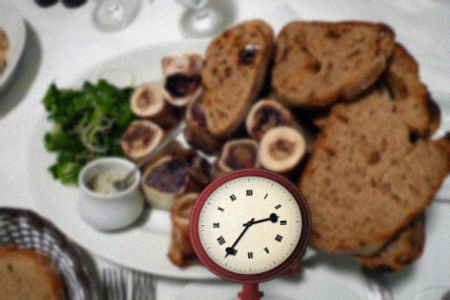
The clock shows 2.36
